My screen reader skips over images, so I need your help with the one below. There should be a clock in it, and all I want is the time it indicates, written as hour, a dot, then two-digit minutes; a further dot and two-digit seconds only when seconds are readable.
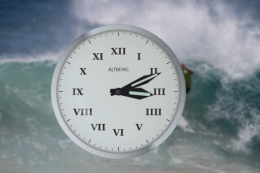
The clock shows 3.11
